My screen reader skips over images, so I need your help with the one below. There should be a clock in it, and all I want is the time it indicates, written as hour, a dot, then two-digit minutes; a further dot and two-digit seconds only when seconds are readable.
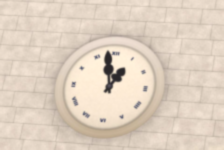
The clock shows 12.58
